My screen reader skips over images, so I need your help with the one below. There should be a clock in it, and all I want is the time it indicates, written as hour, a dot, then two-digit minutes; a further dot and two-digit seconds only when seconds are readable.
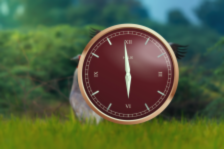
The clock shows 5.59
